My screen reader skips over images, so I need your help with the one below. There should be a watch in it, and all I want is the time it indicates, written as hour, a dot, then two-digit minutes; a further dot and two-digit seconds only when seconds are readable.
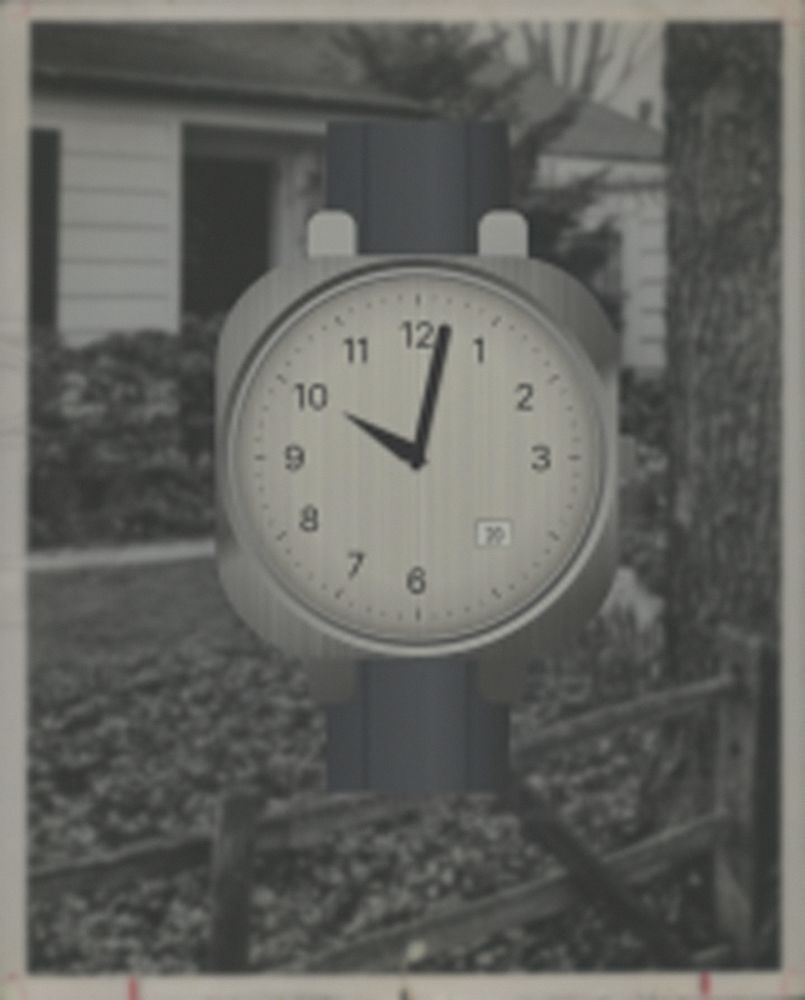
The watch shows 10.02
